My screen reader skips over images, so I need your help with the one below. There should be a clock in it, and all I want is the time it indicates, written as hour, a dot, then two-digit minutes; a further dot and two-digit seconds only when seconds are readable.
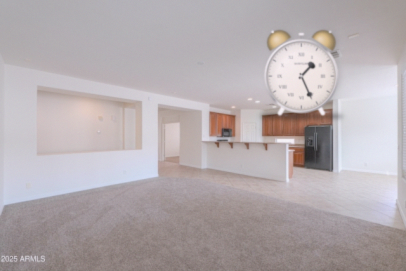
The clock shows 1.26
